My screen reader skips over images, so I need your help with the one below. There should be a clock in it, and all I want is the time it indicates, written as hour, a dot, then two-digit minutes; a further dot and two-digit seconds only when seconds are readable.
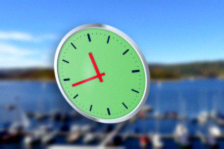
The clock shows 11.43
